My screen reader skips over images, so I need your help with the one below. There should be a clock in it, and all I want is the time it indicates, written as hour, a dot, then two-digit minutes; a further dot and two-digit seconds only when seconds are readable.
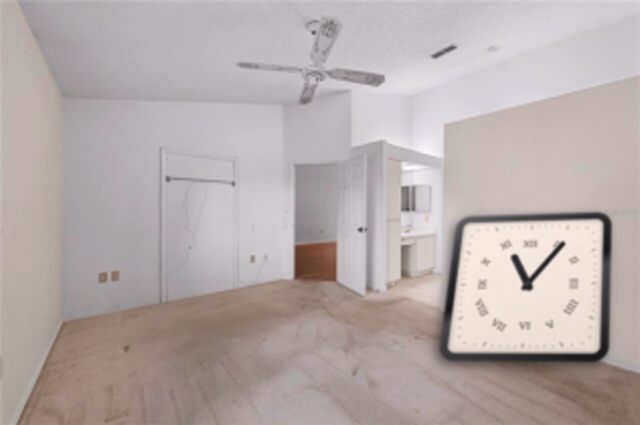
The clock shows 11.06
